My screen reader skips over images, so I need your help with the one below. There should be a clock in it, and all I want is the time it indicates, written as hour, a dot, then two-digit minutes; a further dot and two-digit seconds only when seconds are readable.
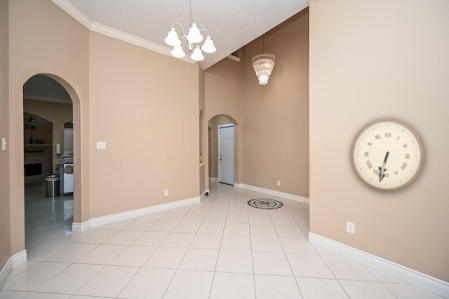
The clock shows 6.32
